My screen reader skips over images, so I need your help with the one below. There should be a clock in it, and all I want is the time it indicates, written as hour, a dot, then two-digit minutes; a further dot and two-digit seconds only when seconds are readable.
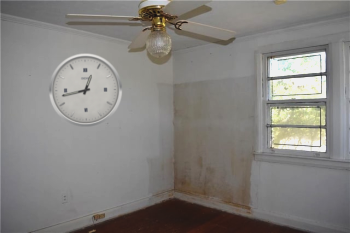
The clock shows 12.43
